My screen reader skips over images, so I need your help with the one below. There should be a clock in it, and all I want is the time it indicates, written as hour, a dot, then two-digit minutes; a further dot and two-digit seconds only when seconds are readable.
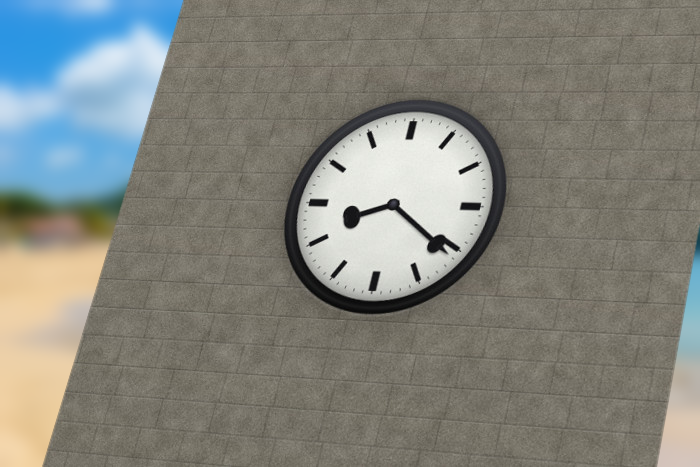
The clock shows 8.21
